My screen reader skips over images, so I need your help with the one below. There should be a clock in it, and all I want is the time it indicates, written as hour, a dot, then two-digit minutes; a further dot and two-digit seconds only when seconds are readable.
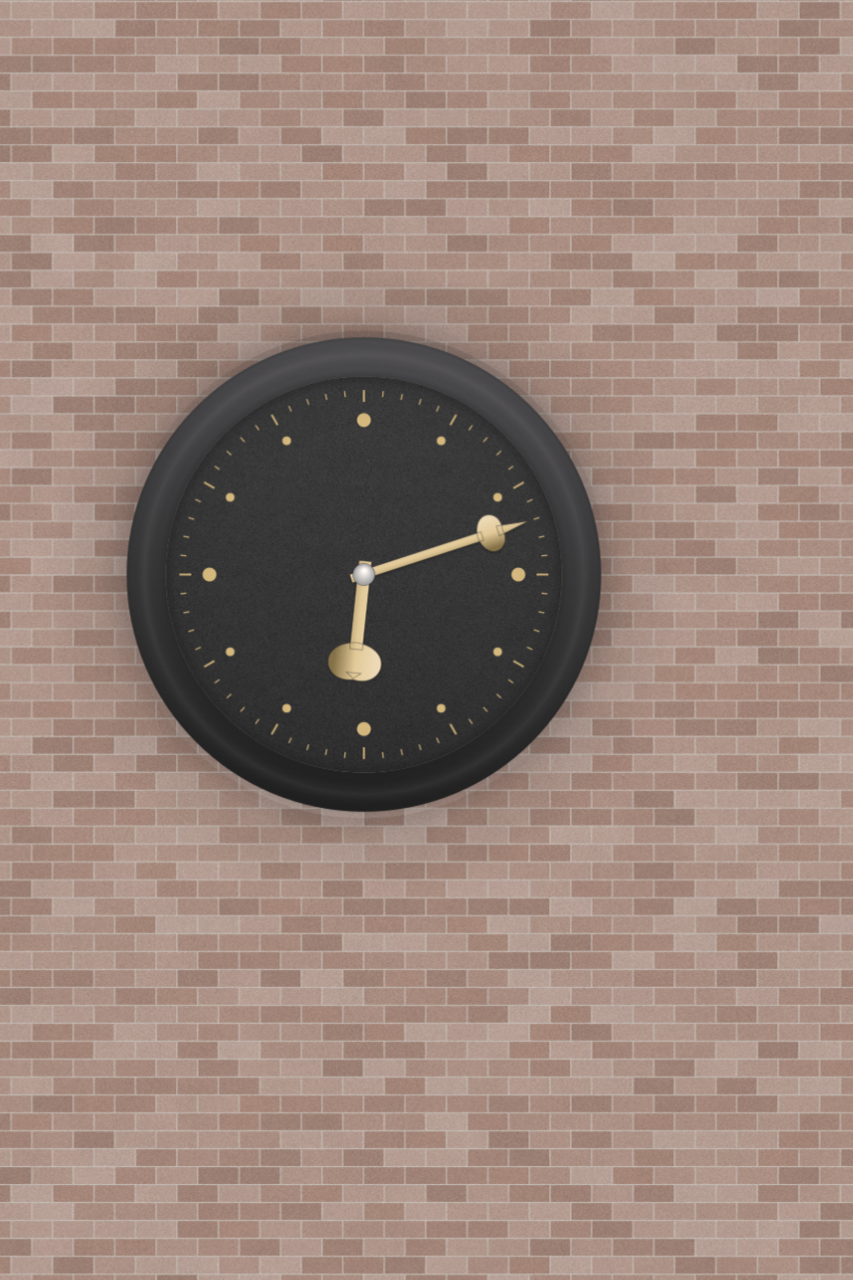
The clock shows 6.12
